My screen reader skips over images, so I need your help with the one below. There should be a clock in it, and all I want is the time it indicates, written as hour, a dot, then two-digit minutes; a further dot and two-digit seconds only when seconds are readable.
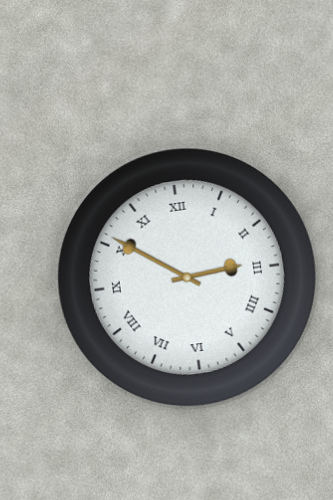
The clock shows 2.51
